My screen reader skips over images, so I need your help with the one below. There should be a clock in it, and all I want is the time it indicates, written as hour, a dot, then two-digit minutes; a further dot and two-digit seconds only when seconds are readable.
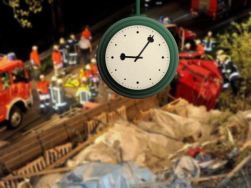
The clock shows 9.06
